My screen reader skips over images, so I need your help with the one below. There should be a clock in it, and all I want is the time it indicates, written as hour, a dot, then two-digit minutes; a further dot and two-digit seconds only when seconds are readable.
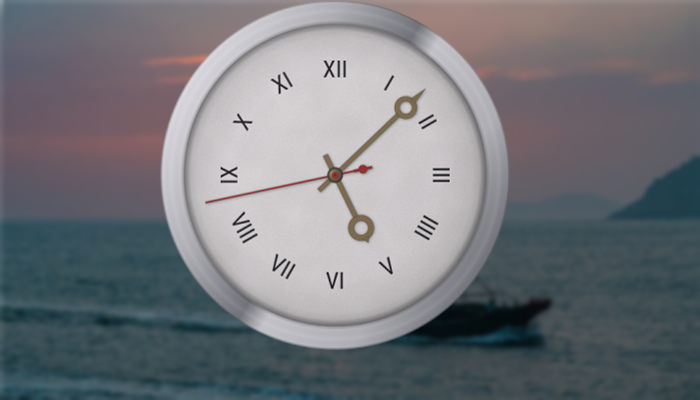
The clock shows 5.07.43
